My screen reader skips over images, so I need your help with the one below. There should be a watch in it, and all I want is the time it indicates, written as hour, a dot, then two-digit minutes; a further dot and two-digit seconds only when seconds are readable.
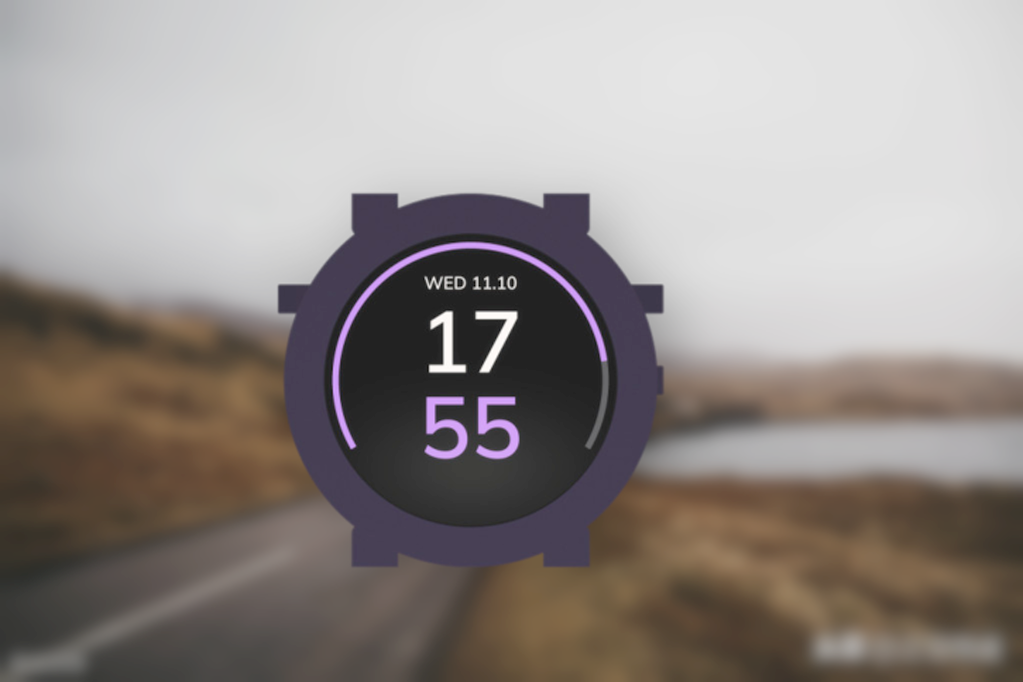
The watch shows 17.55
